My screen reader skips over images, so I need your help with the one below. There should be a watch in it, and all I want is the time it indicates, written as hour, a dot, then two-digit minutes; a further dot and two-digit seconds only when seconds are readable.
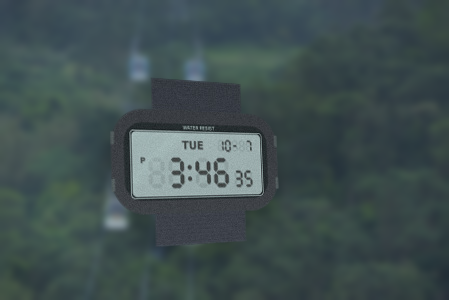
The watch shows 3.46.35
